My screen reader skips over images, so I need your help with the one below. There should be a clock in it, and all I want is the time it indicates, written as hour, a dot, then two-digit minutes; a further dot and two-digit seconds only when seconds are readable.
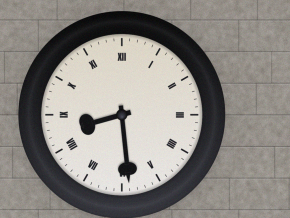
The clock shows 8.29
